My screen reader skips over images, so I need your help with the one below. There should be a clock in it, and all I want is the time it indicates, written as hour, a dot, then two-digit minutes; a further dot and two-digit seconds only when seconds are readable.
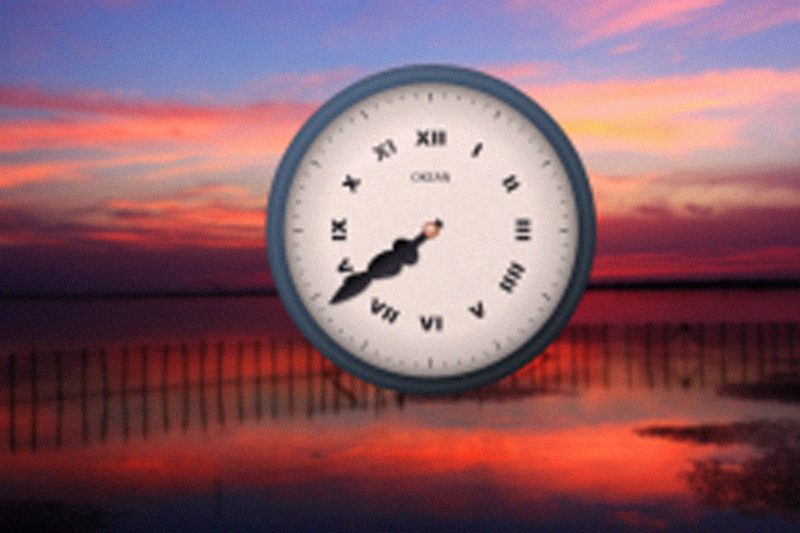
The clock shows 7.39
